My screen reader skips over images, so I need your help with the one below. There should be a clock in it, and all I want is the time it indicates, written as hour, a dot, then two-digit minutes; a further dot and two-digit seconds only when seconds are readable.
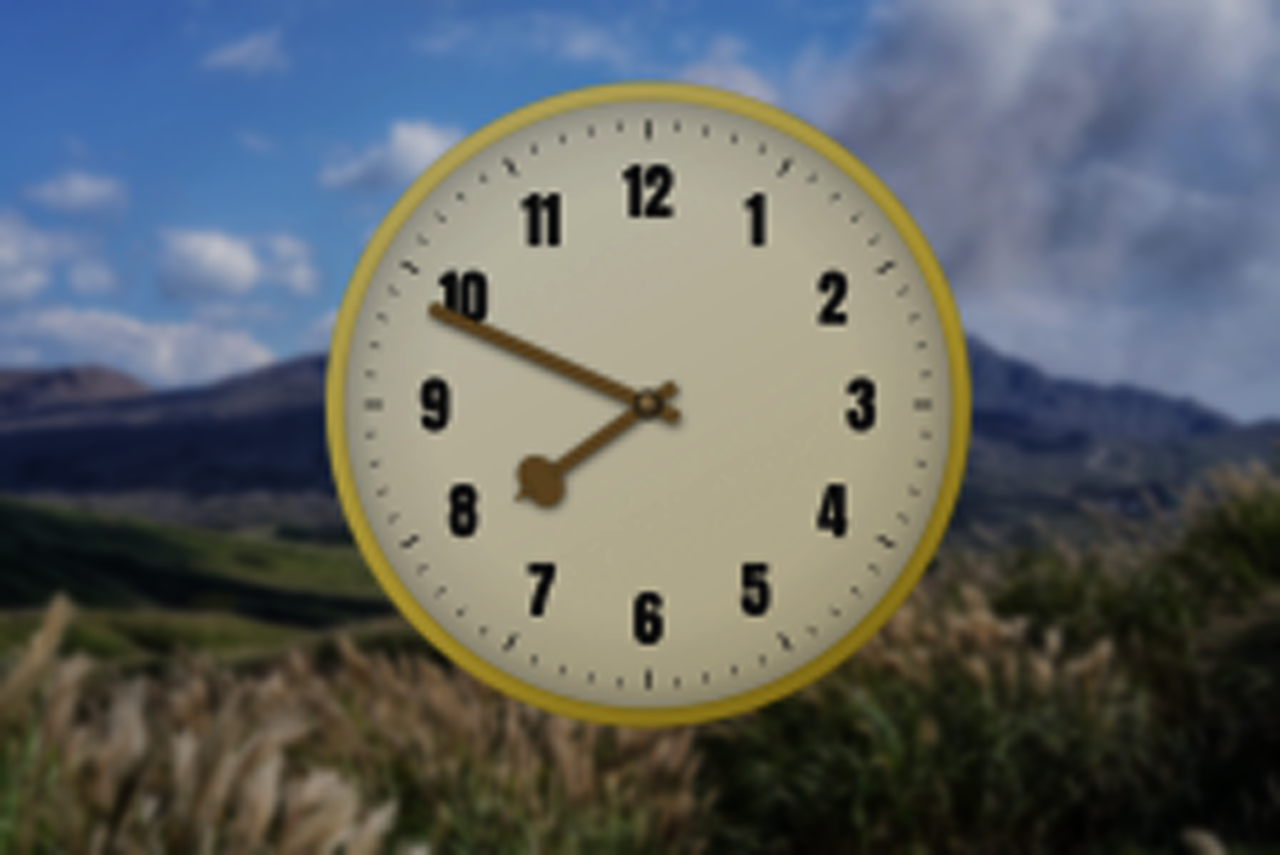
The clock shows 7.49
